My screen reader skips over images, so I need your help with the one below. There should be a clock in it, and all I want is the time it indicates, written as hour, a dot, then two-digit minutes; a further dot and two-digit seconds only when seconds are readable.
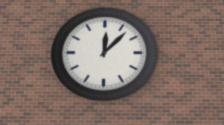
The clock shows 12.07
